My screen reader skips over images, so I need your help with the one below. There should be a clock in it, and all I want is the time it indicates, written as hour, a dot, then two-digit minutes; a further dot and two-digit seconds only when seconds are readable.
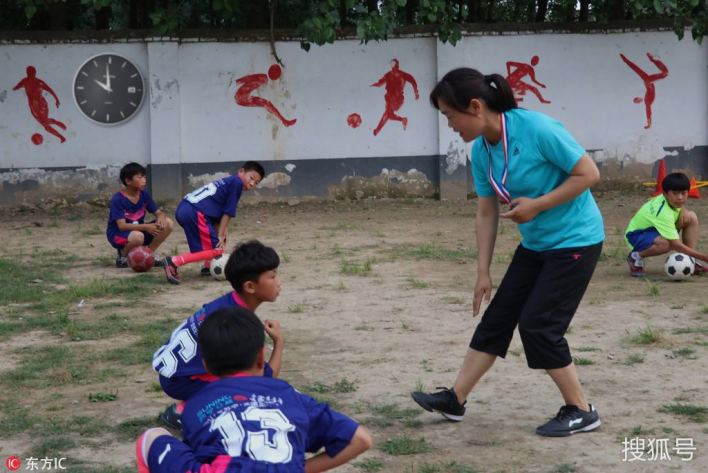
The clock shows 9.59
